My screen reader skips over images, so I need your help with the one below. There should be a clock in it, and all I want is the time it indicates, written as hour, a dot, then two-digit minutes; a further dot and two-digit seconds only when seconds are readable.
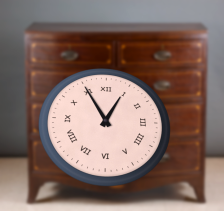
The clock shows 12.55
